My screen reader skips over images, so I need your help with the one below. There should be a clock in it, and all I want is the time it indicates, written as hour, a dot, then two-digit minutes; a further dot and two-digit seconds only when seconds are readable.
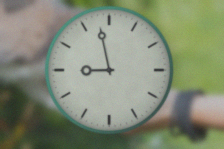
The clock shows 8.58
